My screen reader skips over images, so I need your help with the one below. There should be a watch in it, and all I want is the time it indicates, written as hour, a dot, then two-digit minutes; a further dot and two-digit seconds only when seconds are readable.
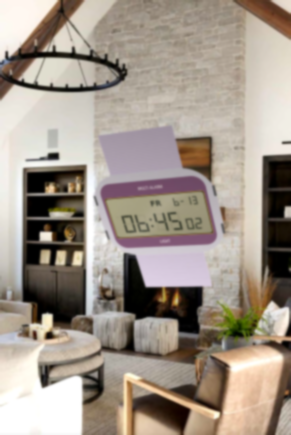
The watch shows 6.45.02
